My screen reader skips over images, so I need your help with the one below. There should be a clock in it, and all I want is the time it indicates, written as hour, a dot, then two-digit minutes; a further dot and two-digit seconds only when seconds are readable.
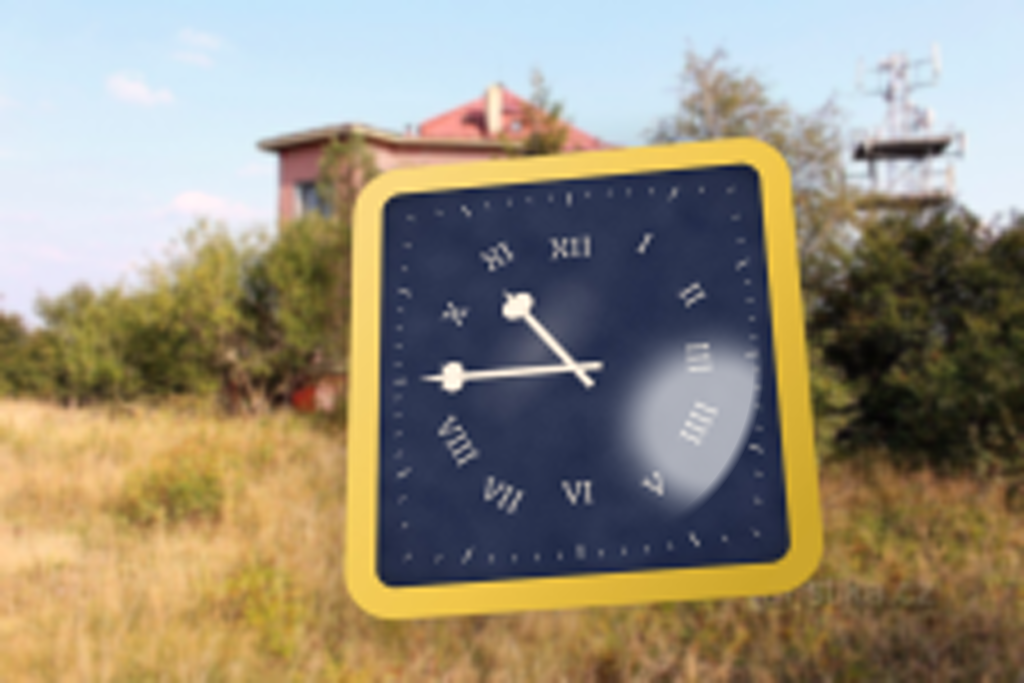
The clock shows 10.45
